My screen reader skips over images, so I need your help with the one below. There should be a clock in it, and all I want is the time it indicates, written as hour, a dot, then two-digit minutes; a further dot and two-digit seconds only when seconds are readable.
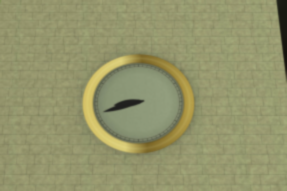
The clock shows 8.42
